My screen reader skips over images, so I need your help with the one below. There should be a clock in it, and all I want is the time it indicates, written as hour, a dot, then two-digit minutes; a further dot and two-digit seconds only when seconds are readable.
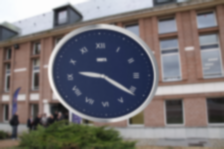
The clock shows 9.21
